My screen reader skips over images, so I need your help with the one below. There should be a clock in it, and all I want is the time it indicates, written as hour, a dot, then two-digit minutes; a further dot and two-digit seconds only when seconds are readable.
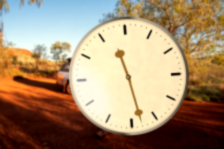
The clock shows 11.28
